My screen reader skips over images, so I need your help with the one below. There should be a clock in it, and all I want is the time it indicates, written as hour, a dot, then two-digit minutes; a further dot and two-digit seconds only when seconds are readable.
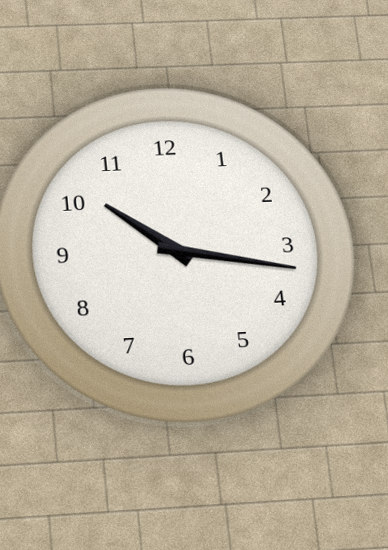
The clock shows 10.17
